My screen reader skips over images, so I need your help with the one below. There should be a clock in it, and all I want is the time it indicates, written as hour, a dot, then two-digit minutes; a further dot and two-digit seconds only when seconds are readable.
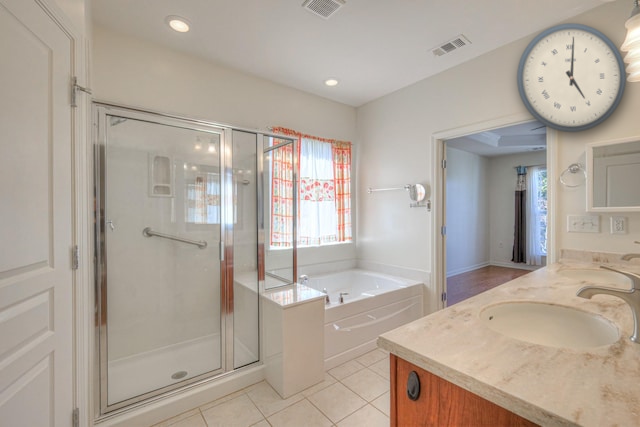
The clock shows 5.01
